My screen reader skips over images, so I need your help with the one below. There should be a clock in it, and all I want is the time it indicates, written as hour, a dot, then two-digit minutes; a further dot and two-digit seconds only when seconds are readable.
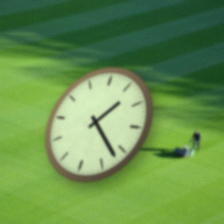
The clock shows 1.22
